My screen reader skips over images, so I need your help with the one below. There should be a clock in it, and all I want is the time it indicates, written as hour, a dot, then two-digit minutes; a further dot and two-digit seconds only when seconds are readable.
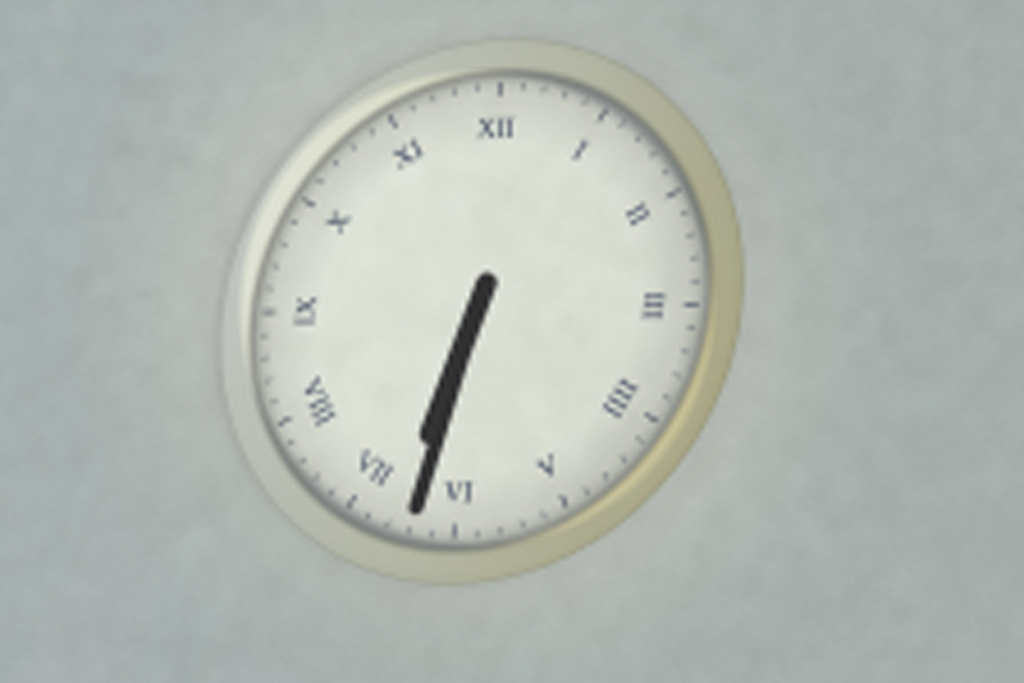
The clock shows 6.32
